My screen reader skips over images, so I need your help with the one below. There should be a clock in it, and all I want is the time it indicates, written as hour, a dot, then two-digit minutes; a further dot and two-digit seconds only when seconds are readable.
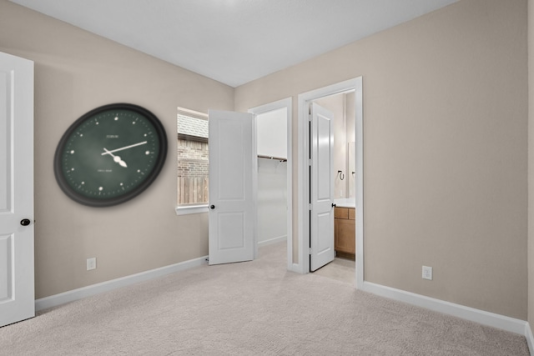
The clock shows 4.12
